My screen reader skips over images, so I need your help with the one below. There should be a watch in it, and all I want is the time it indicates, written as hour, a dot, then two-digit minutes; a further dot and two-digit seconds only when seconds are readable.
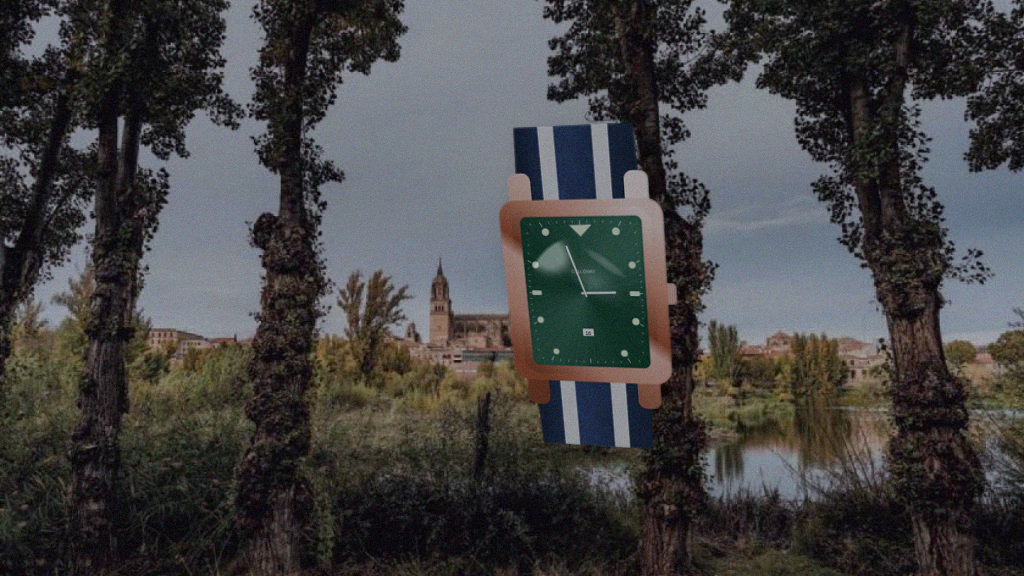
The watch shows 2.57
